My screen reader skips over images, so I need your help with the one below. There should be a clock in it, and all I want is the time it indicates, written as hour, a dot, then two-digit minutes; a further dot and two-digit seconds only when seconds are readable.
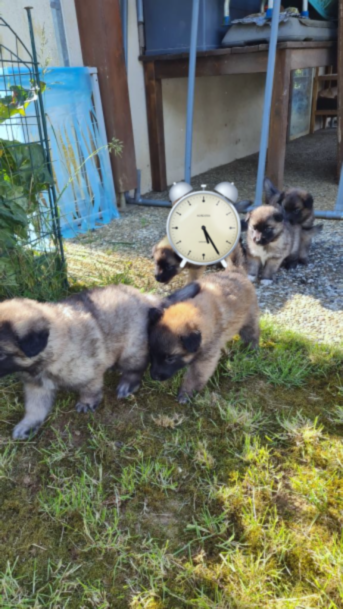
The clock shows 5.25
